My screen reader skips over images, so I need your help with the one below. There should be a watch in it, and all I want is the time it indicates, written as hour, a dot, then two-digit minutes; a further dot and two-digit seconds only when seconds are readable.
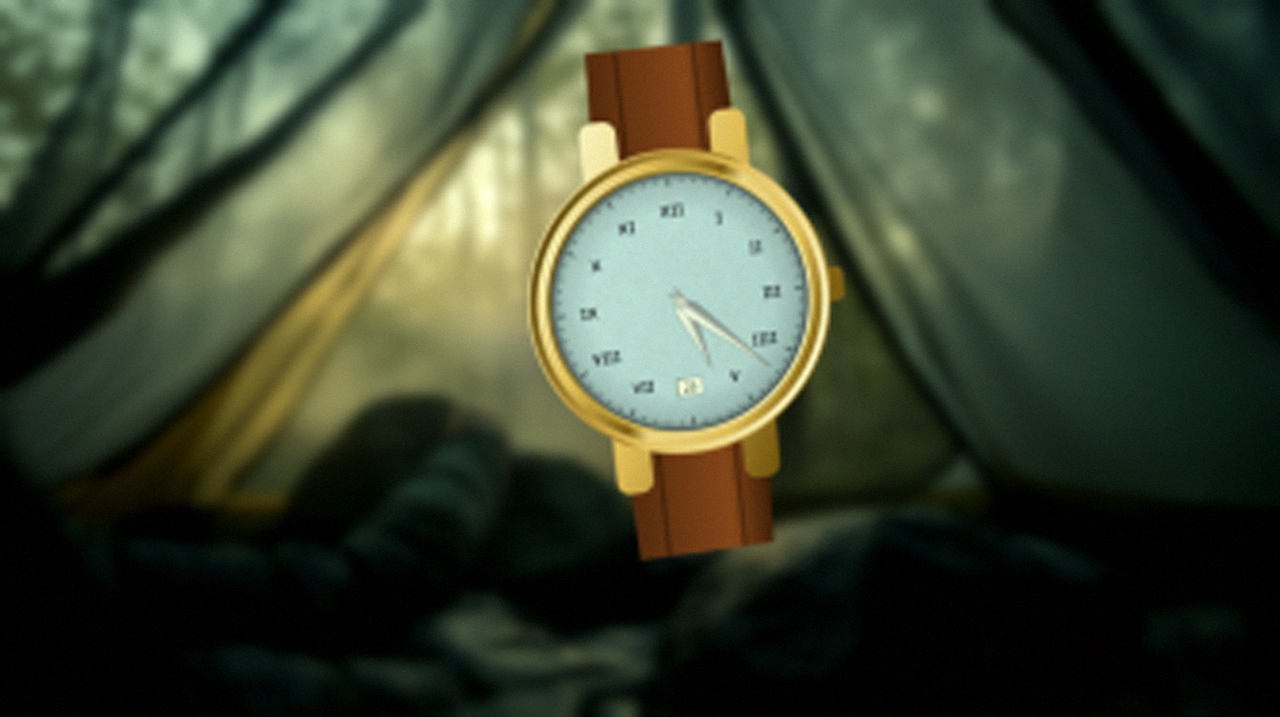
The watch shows 5.22
